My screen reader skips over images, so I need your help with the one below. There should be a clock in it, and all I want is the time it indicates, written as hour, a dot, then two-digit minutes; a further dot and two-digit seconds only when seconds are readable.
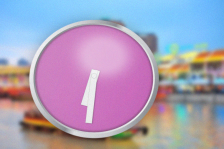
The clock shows 6.31
